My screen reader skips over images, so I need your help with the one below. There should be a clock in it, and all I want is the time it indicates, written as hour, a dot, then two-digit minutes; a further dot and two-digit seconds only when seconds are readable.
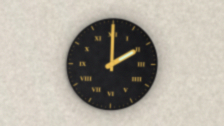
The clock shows 2.00
